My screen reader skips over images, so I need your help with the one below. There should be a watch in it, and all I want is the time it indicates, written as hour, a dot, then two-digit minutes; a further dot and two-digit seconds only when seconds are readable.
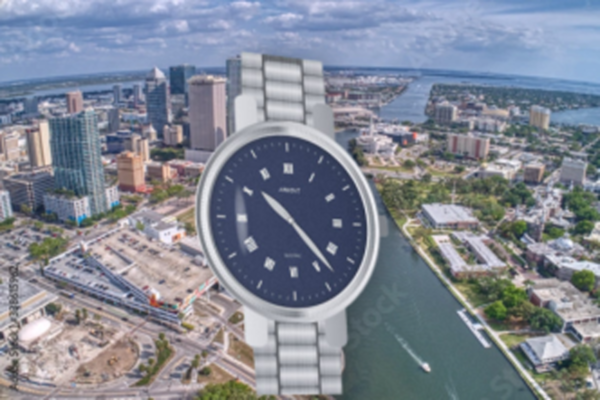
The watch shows 10.23
